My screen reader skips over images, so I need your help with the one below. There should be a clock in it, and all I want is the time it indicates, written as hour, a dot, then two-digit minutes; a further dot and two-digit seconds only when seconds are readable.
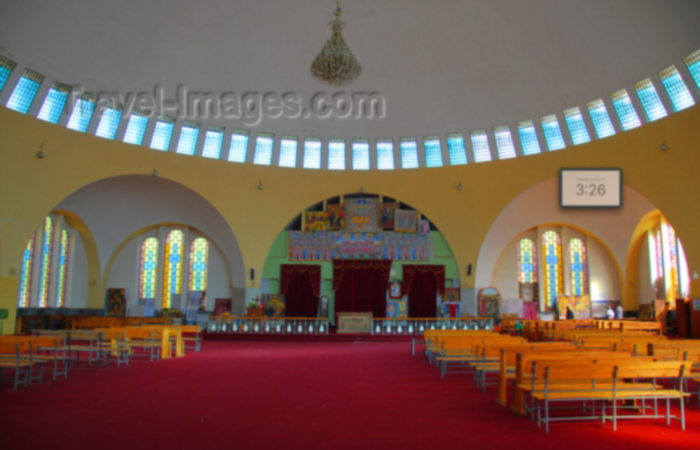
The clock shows 3.26
